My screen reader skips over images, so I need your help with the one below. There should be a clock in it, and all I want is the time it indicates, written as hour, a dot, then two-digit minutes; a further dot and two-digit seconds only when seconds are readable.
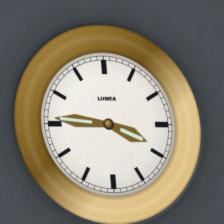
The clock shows 3.46
